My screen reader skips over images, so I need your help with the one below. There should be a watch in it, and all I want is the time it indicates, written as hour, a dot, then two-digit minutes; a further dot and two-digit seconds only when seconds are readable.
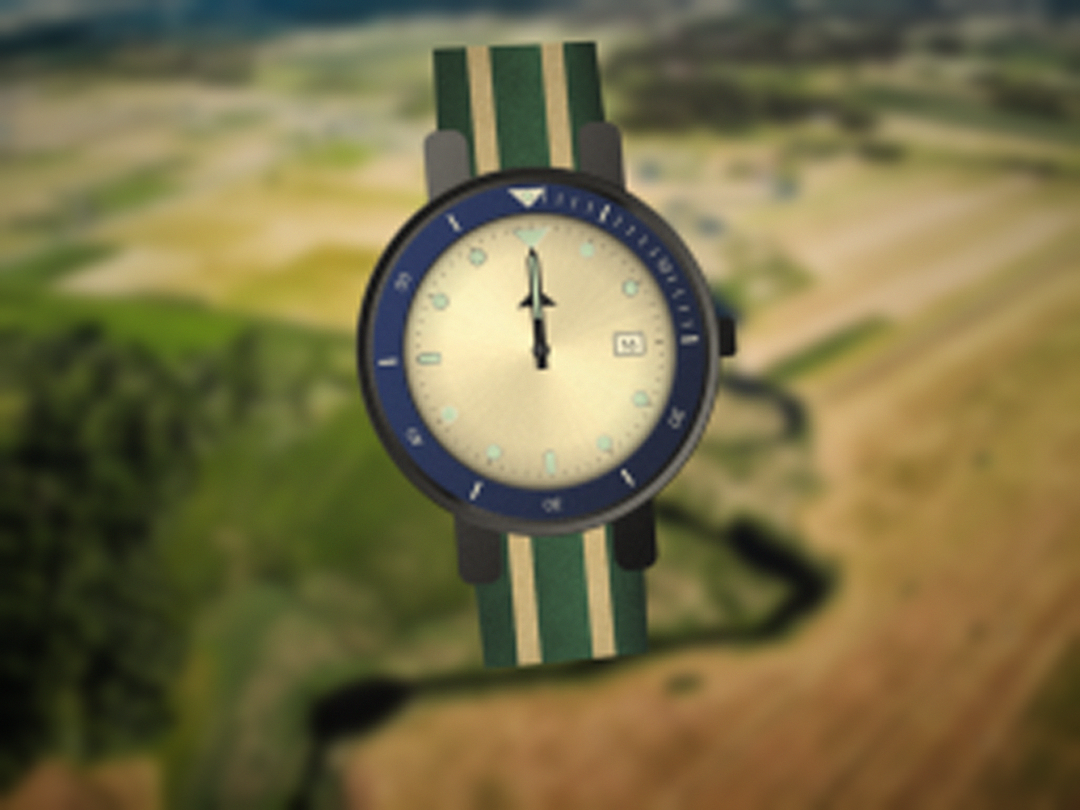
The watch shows 12.00
